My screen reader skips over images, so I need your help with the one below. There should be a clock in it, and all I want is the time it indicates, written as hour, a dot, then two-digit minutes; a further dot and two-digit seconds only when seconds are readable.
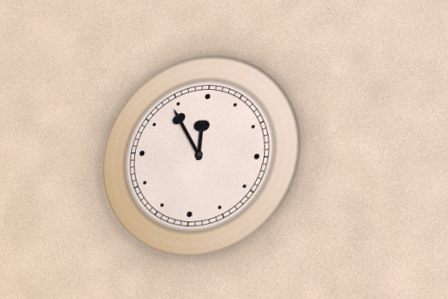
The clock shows 11.54
